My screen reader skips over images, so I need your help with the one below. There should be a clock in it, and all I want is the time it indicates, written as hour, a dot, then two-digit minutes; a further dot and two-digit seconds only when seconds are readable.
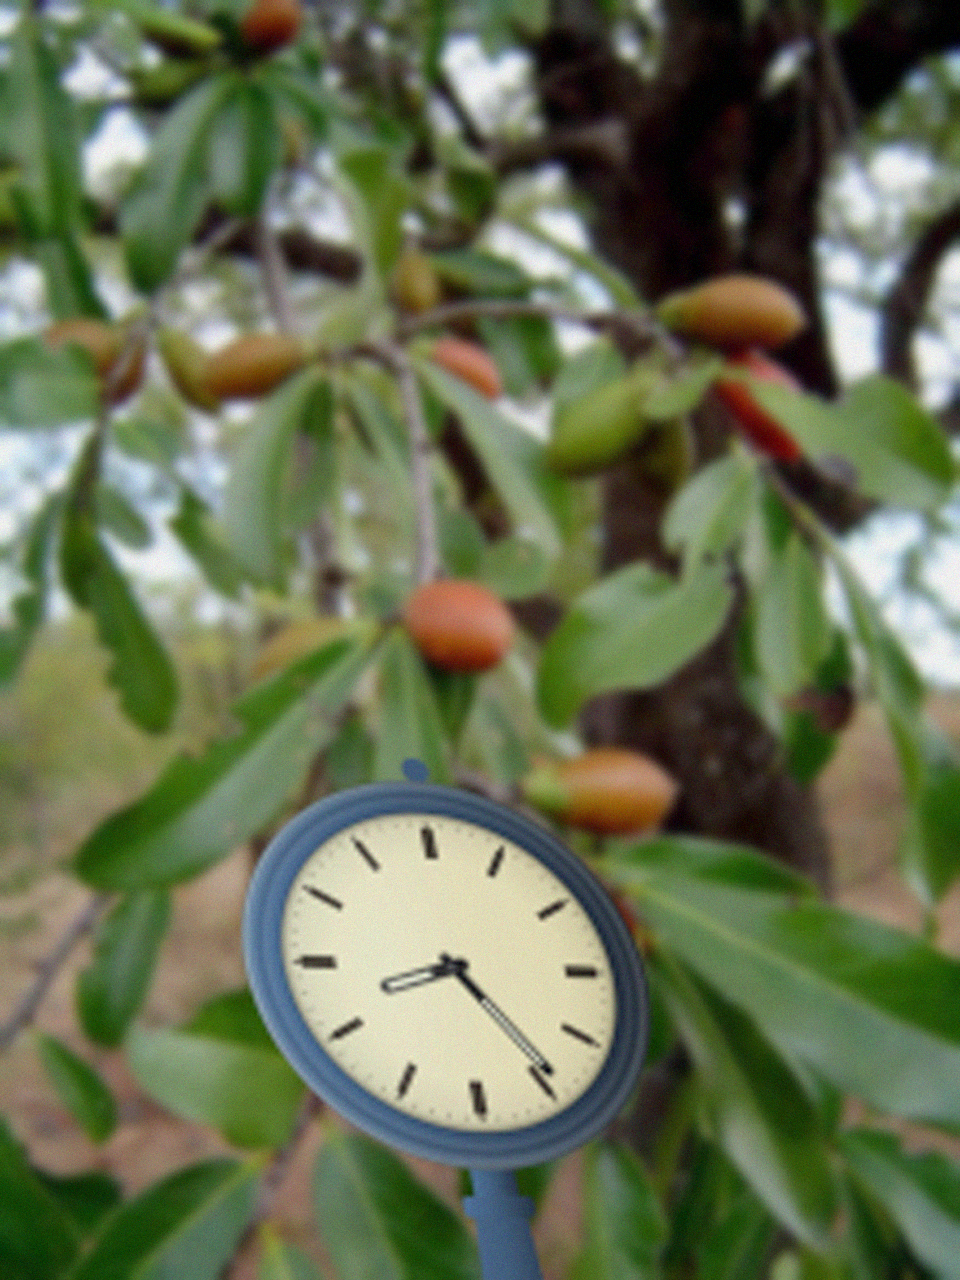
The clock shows 8.24
